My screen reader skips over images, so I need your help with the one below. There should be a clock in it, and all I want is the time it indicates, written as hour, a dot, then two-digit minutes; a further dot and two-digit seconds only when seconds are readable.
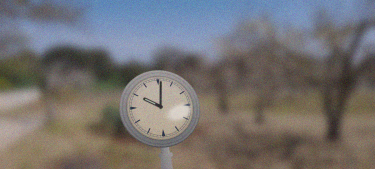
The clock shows 10.01
